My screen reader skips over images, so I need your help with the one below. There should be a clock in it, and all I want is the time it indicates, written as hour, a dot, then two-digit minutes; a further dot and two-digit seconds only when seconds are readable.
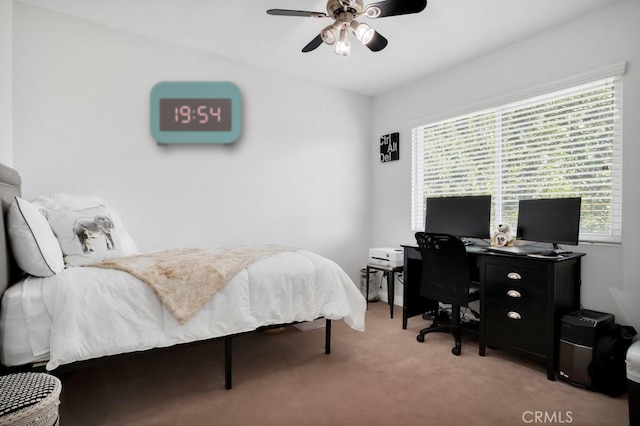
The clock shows 19.54
